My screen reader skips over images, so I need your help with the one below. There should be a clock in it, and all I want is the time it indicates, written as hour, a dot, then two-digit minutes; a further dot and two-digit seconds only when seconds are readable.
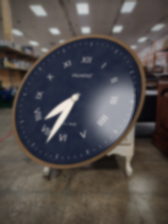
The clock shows 7.33
